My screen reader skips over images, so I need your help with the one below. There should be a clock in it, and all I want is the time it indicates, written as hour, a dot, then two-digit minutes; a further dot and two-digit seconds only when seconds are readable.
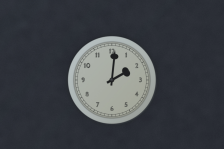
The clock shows 2.01
